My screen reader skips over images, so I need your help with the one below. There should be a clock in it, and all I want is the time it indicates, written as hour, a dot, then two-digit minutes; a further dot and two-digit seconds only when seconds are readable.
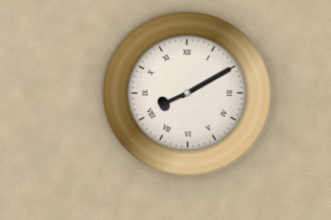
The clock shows 8.10
